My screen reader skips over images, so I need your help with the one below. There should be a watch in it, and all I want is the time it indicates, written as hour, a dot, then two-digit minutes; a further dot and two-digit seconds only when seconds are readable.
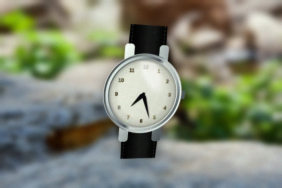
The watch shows 7.27
